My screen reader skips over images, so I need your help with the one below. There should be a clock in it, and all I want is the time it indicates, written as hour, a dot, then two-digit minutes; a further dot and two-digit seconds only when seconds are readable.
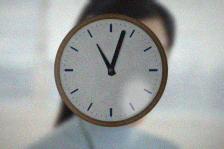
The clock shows 11.03
